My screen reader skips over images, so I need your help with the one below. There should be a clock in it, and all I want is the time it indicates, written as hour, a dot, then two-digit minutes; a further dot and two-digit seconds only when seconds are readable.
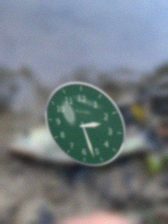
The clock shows 2.27
